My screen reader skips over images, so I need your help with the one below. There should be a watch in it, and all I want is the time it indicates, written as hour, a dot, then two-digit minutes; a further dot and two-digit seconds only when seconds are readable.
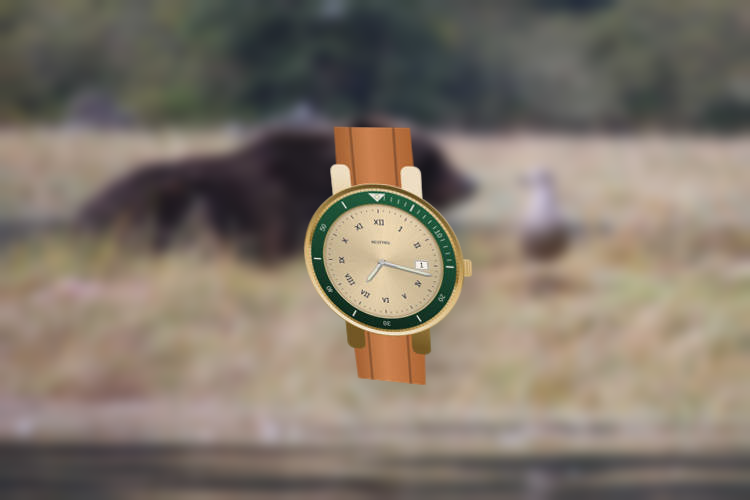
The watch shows 7.17
